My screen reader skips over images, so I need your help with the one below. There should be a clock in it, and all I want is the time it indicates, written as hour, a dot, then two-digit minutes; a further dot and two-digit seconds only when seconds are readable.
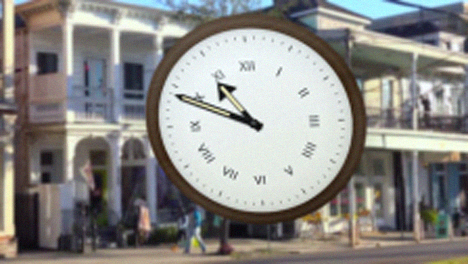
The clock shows 10.49
